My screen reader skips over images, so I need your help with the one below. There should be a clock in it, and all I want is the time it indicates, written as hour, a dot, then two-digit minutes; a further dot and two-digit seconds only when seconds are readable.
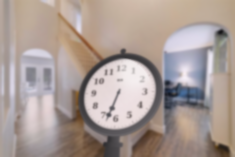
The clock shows 6.33
